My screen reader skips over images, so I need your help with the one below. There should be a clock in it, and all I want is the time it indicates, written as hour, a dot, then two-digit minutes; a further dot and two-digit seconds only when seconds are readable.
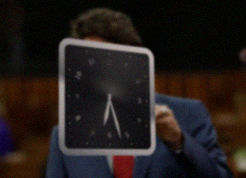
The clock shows 6.27
